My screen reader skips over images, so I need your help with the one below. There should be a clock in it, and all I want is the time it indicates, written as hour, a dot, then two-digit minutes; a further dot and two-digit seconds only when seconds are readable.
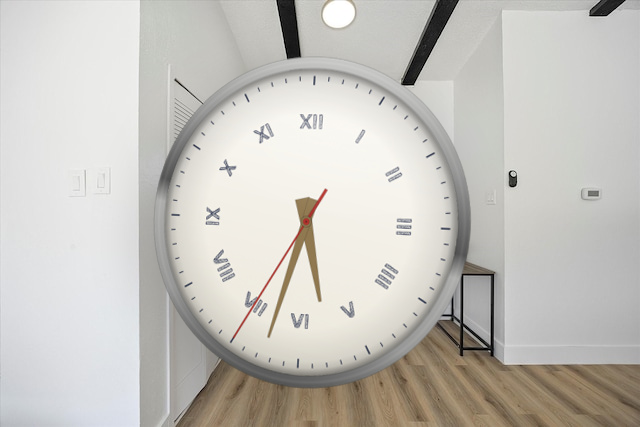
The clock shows 5.32.35
